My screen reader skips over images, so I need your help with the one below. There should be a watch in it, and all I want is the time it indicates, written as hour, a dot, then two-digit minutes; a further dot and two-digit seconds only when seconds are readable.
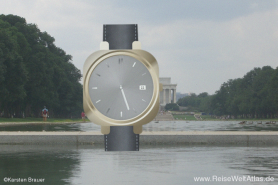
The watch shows 5.27
